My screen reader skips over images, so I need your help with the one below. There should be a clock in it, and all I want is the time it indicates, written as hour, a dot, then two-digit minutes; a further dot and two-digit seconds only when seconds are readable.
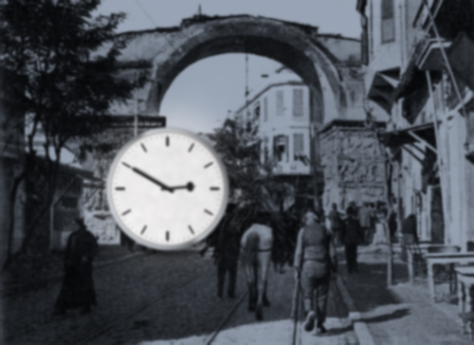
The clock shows 2.50
